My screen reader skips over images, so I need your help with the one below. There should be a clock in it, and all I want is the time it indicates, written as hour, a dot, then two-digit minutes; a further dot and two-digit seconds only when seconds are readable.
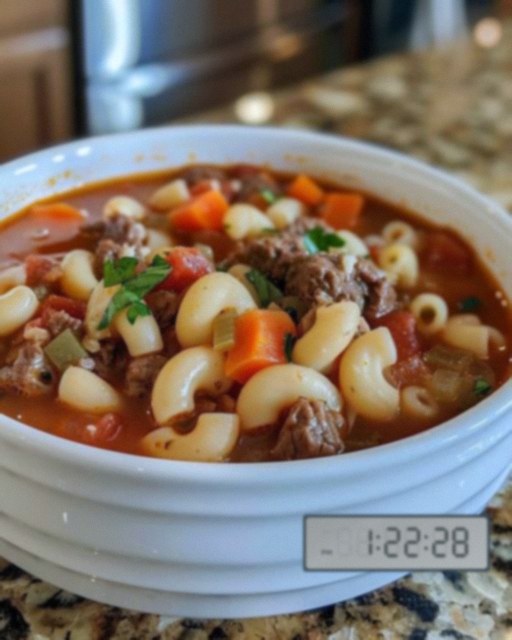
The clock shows 1.22.28
